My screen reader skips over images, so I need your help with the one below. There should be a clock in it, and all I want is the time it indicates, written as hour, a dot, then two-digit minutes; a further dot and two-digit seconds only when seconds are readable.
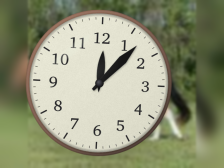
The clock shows 12.07
